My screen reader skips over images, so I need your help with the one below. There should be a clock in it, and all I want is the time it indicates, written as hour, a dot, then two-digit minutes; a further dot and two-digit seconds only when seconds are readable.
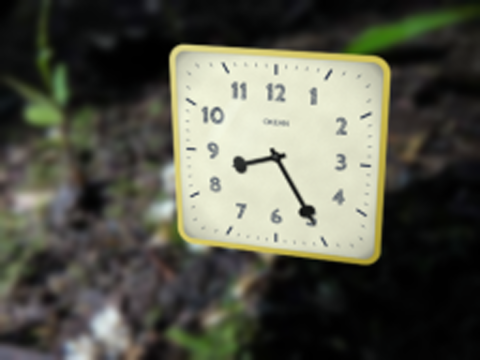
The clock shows 8.25
